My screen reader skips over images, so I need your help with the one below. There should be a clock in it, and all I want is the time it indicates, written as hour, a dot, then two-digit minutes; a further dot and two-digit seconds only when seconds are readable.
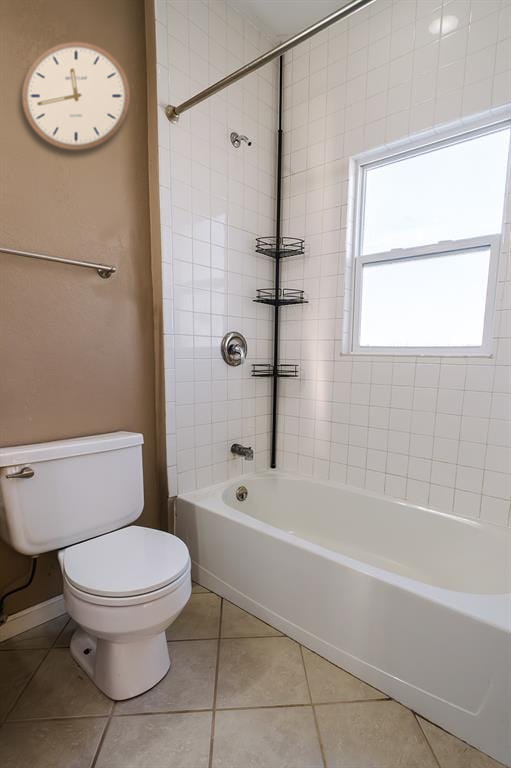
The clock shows 11.43
